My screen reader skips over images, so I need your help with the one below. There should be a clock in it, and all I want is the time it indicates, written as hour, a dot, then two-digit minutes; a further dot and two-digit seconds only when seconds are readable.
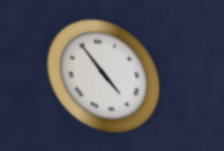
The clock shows 4.55
